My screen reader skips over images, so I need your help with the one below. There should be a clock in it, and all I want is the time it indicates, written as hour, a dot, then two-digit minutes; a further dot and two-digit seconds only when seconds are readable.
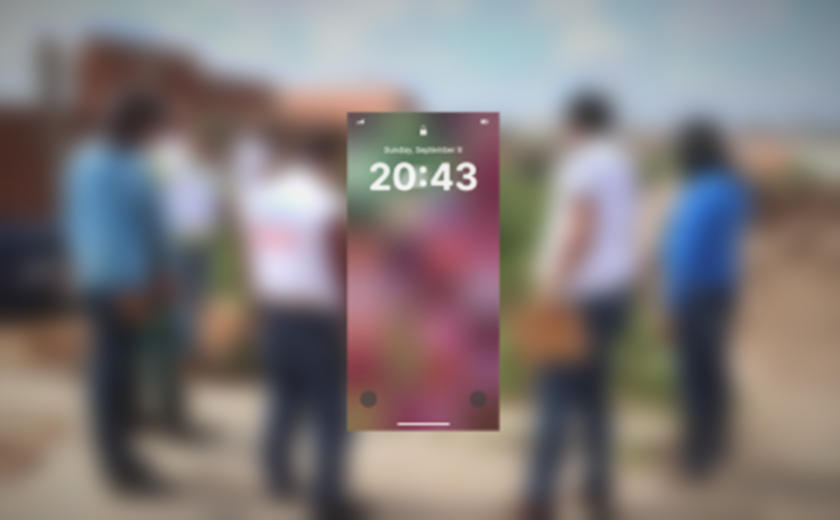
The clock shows 20.43
